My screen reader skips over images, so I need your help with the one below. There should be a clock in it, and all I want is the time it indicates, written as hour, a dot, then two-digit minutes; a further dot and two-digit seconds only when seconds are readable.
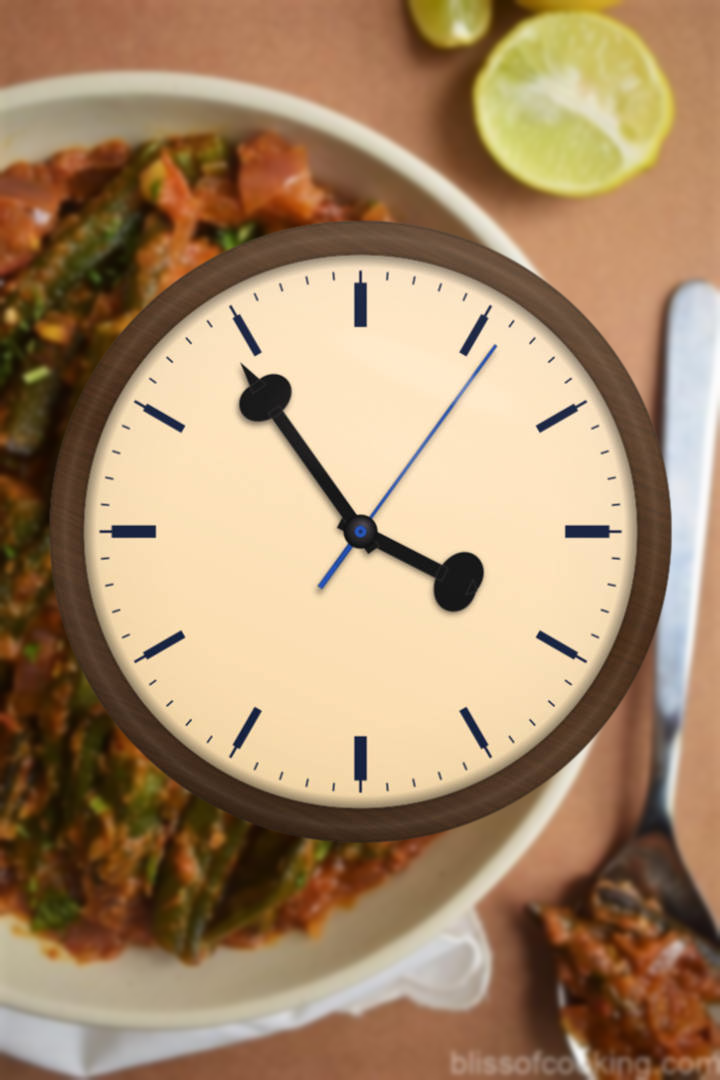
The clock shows 3.54.06
